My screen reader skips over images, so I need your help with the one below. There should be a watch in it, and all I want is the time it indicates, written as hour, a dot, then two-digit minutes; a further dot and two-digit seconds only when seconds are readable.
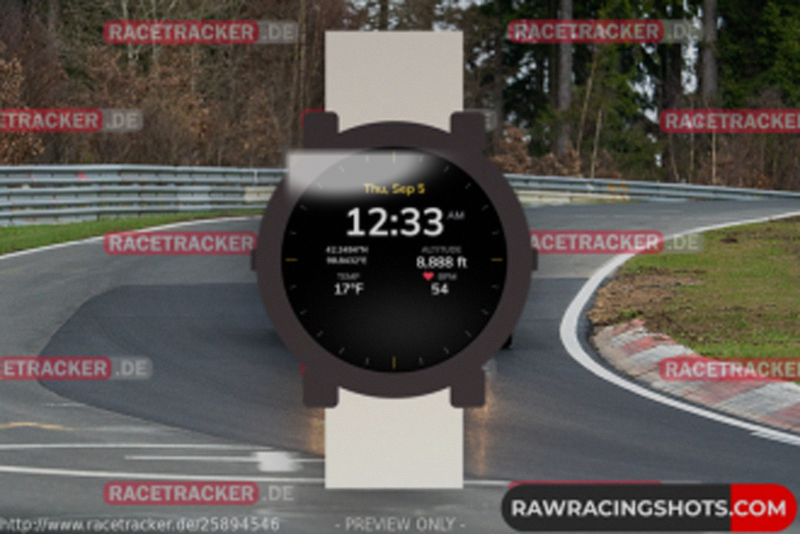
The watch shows 12.33
